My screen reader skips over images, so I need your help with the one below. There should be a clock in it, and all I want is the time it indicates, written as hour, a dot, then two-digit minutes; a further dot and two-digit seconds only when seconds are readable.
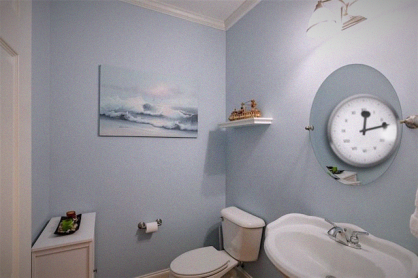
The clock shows 12.13
